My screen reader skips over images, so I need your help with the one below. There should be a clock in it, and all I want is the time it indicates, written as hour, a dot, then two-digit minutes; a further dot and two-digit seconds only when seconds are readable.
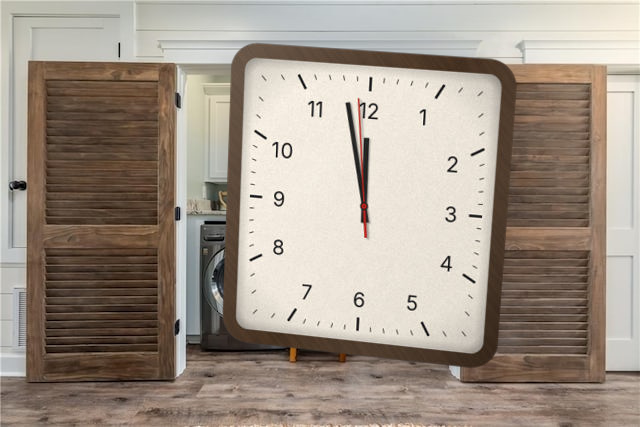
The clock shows 11.57.59
